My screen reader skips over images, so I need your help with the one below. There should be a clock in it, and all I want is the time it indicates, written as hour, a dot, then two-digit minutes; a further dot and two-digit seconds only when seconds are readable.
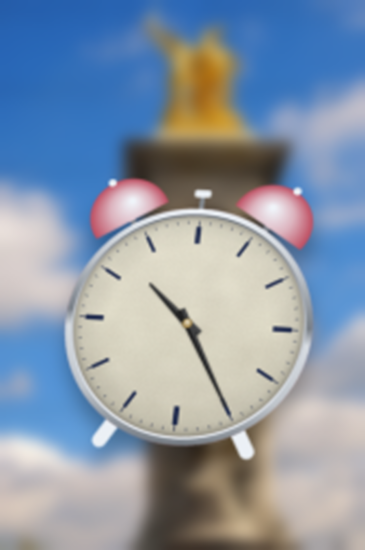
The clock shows 10.25
